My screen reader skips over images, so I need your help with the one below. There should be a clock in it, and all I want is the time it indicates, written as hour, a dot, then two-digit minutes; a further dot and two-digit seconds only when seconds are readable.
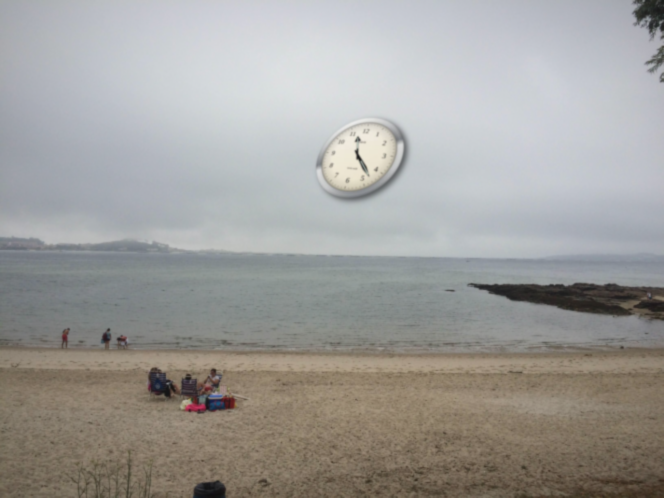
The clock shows 11.23
